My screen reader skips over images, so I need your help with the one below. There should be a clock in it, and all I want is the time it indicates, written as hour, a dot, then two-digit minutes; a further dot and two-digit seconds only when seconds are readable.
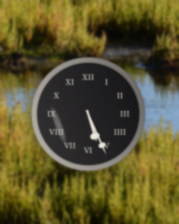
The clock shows 5.26
